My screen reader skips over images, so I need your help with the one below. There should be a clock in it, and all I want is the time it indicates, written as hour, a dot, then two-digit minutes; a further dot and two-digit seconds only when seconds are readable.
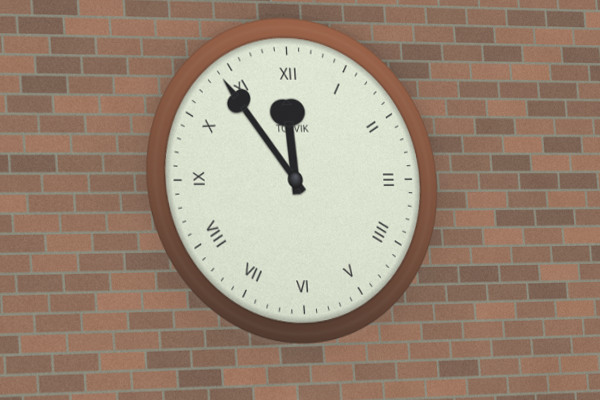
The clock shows 11.54
